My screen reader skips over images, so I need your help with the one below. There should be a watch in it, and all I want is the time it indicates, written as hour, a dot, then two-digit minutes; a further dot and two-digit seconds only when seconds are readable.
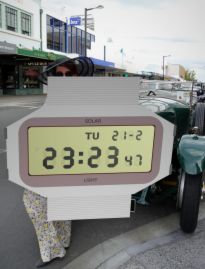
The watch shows 23.23.47
